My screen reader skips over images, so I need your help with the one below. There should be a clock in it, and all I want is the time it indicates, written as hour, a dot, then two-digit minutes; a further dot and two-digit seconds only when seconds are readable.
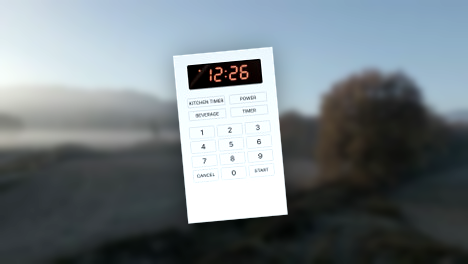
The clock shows 12.26
